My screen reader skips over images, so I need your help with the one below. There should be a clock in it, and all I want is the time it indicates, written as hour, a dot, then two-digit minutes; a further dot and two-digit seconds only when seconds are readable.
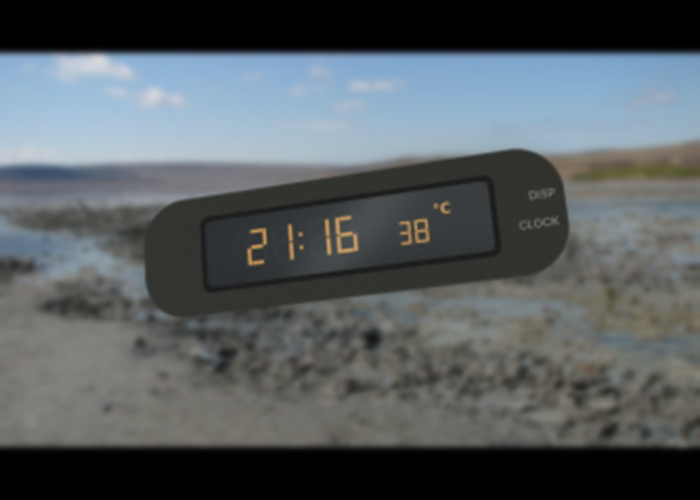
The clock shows 21.16
